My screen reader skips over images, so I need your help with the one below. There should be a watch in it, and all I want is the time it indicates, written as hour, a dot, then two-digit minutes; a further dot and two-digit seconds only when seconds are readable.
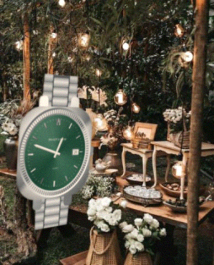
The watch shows 12.48
